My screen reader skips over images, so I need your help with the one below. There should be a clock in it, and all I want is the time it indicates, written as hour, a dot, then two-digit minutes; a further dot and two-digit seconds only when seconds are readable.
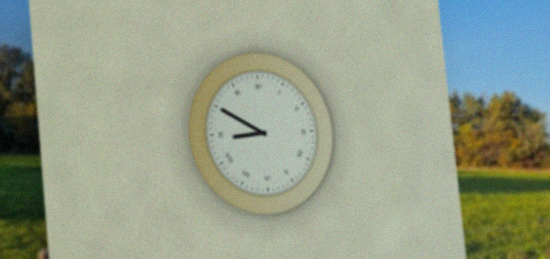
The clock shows 8.50
